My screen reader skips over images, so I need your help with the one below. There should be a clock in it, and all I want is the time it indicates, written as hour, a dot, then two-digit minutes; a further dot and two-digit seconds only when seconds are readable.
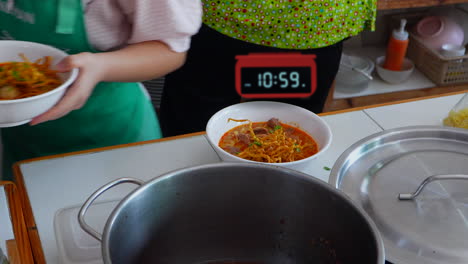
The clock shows 10.59
